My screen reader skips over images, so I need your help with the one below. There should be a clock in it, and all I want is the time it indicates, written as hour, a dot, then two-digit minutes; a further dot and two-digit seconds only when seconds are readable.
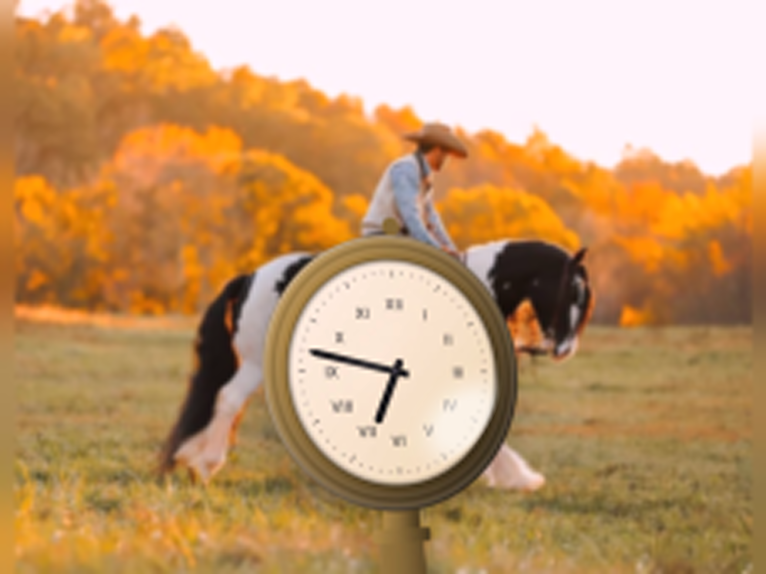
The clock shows 6.47
